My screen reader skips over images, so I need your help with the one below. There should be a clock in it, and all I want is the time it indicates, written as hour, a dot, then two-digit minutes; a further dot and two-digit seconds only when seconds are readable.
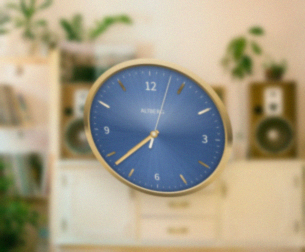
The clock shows 7.38.03
